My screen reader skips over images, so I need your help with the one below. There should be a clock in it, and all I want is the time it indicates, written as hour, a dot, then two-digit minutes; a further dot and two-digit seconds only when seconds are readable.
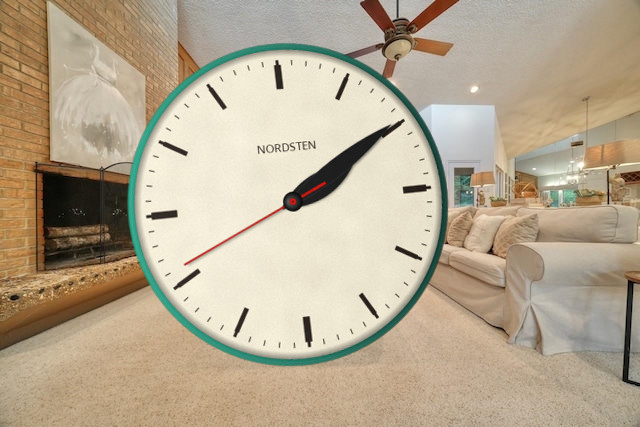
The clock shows 2.09.41
